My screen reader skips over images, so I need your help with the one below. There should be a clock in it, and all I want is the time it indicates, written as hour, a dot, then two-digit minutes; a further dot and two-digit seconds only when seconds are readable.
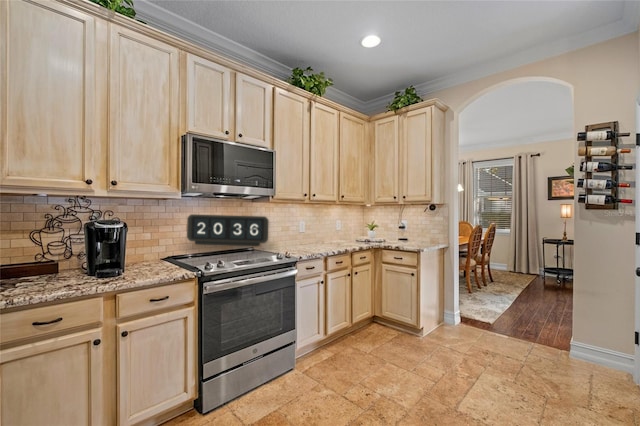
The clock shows 20.36
